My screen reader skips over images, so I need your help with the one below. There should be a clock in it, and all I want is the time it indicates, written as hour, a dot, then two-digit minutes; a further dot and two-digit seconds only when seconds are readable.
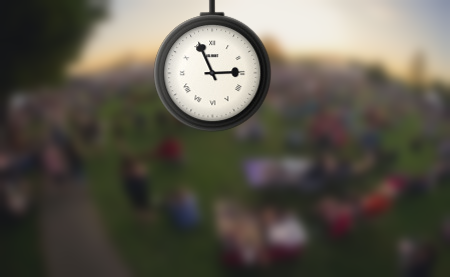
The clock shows 2.56
